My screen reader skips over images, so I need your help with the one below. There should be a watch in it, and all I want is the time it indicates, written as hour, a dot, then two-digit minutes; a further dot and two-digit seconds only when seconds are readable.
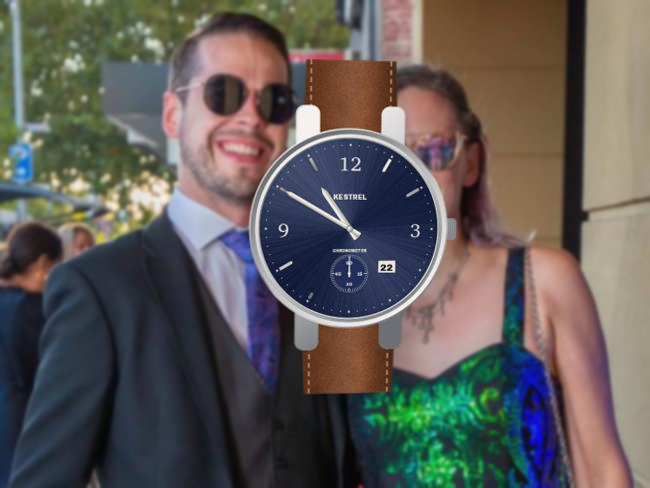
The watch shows 10.50
